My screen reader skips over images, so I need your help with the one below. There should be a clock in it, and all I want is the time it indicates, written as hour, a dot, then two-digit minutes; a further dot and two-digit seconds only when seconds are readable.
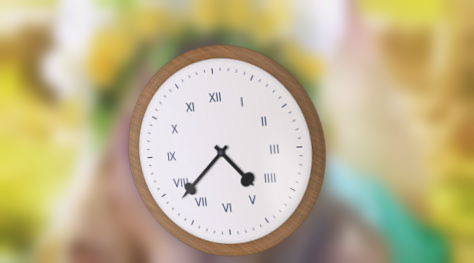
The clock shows 4.38
